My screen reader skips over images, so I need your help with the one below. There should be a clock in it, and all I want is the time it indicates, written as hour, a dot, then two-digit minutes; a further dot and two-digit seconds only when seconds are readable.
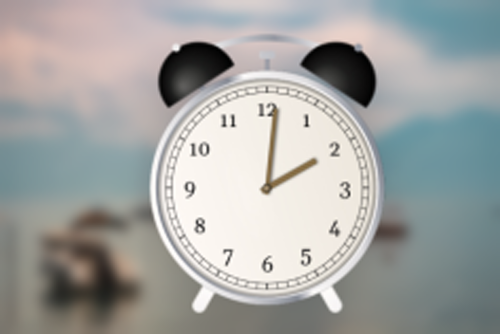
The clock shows 2.01
